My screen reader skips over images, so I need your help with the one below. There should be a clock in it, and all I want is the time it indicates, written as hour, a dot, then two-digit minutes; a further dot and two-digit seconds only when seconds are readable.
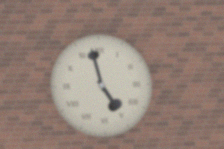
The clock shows 4.58
